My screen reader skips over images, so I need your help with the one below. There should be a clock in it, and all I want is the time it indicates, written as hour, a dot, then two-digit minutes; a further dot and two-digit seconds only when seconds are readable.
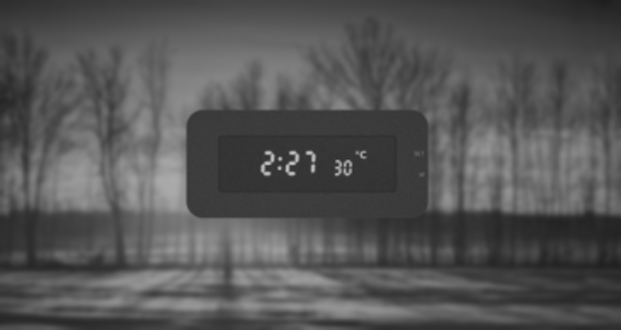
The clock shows 2.27
